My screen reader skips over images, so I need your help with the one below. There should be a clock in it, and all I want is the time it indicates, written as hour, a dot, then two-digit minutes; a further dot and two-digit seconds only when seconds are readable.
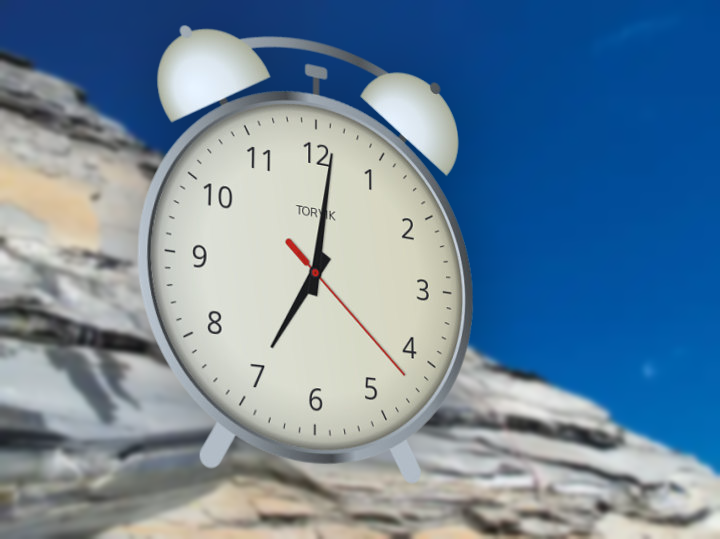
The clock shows 7.01.22
